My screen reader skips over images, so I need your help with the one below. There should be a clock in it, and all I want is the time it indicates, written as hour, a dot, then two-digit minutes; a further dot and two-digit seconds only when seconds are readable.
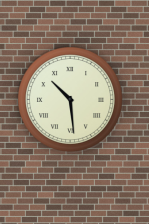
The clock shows 10.29
